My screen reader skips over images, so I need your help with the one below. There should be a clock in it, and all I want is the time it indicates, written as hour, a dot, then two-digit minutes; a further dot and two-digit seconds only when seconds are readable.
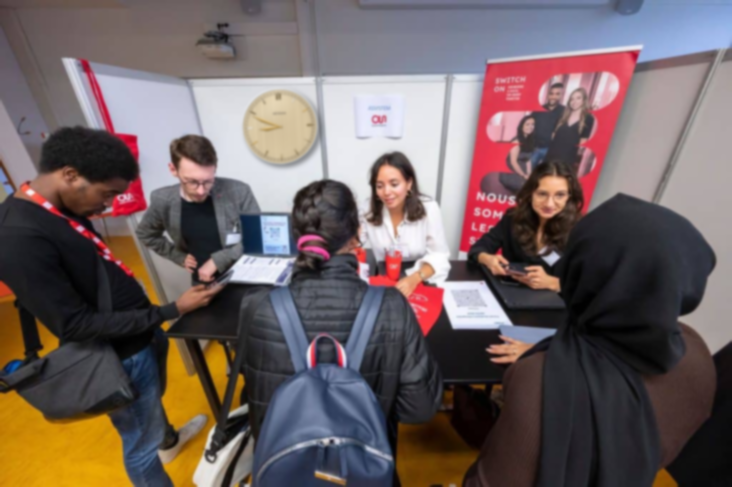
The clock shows 8.49
